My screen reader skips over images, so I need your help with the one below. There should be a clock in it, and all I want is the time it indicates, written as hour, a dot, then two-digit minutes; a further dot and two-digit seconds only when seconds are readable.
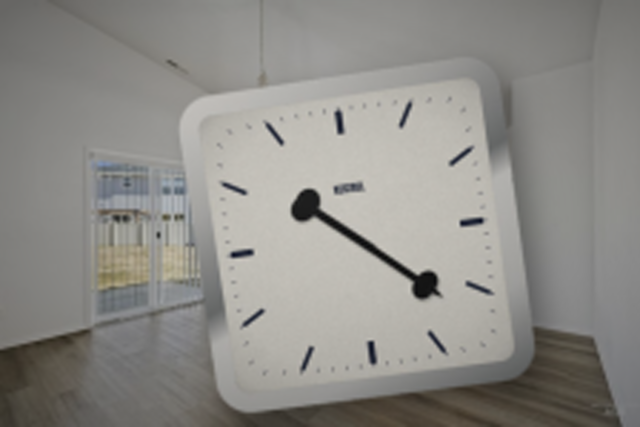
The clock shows 10.22
